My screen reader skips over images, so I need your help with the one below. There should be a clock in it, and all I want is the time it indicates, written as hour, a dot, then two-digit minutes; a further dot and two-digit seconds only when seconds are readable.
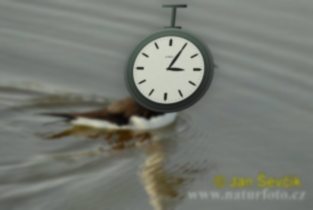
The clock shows 3.05
